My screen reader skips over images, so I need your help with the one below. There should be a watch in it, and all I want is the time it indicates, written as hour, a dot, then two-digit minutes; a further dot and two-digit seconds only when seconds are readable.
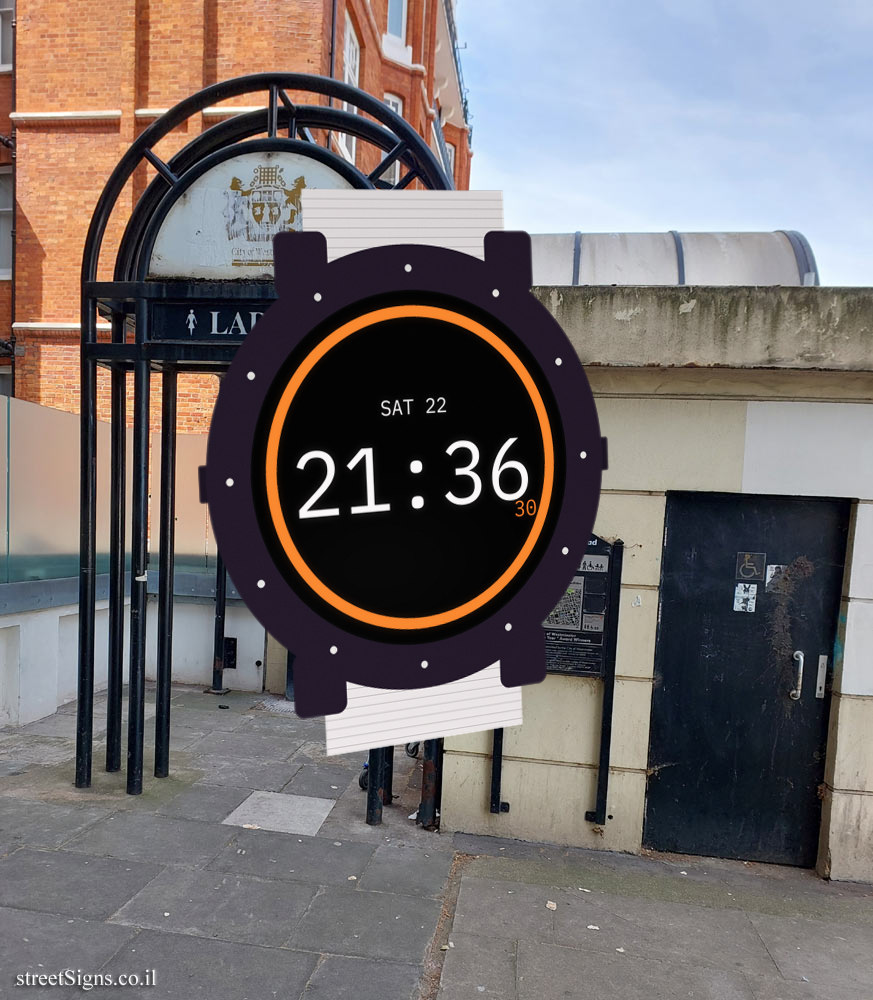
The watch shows 21.36.30
